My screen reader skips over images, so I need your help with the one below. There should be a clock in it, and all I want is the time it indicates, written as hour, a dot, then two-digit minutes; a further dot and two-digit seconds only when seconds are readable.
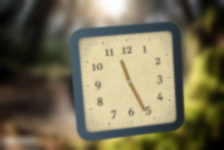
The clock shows 11.26
